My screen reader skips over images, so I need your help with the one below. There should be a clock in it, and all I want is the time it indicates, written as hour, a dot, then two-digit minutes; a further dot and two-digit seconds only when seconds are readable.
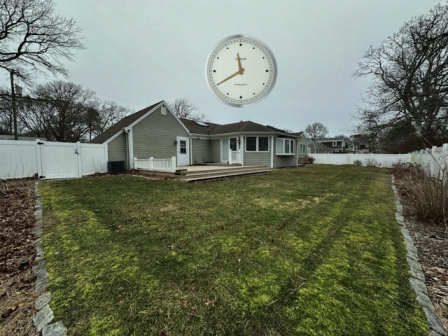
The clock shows 11.40
